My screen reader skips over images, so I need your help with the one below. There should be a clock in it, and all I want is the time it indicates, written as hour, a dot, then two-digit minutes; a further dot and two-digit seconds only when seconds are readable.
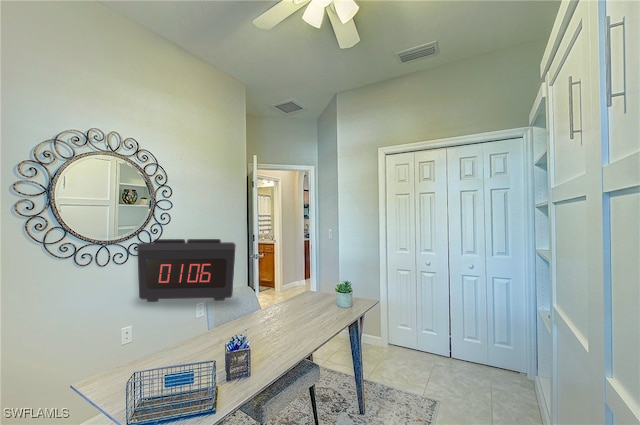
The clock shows 1.06
